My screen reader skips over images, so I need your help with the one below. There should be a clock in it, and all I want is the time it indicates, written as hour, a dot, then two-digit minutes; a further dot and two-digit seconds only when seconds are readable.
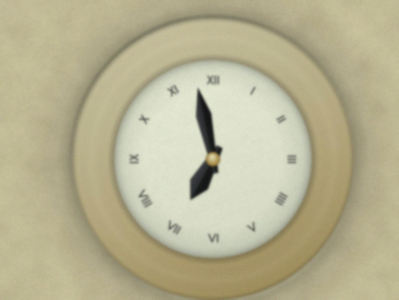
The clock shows 6.58
